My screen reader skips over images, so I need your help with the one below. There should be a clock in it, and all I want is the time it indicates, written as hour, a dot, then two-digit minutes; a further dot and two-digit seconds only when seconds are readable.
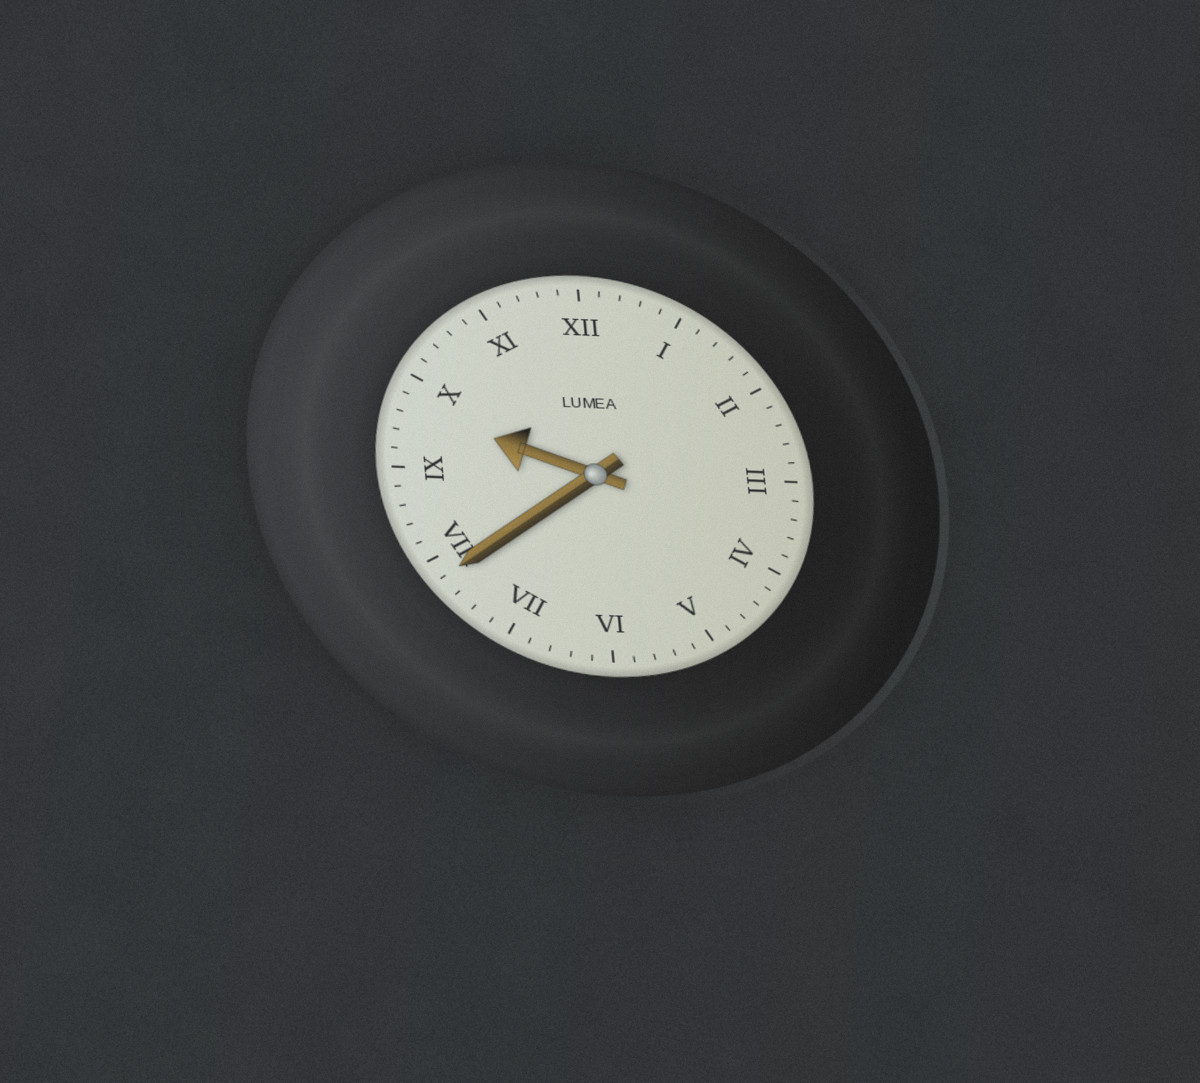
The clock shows 9.39
